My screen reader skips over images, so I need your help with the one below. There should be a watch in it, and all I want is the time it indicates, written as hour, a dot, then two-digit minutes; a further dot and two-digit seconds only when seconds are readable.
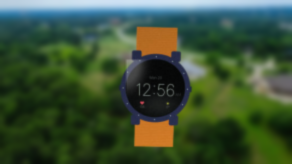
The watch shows 12.56
